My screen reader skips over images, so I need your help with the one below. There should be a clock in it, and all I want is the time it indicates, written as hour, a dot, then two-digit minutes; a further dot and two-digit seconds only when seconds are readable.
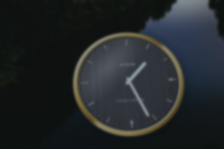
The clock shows 1.26
